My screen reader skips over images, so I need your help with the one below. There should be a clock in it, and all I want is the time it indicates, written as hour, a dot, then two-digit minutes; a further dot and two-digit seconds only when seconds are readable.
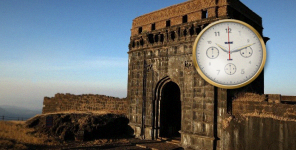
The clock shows 10.12
